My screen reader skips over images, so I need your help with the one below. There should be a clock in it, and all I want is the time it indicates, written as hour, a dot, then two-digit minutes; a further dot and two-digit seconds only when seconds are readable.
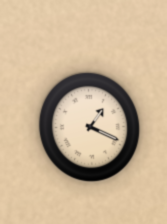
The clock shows 1.19
